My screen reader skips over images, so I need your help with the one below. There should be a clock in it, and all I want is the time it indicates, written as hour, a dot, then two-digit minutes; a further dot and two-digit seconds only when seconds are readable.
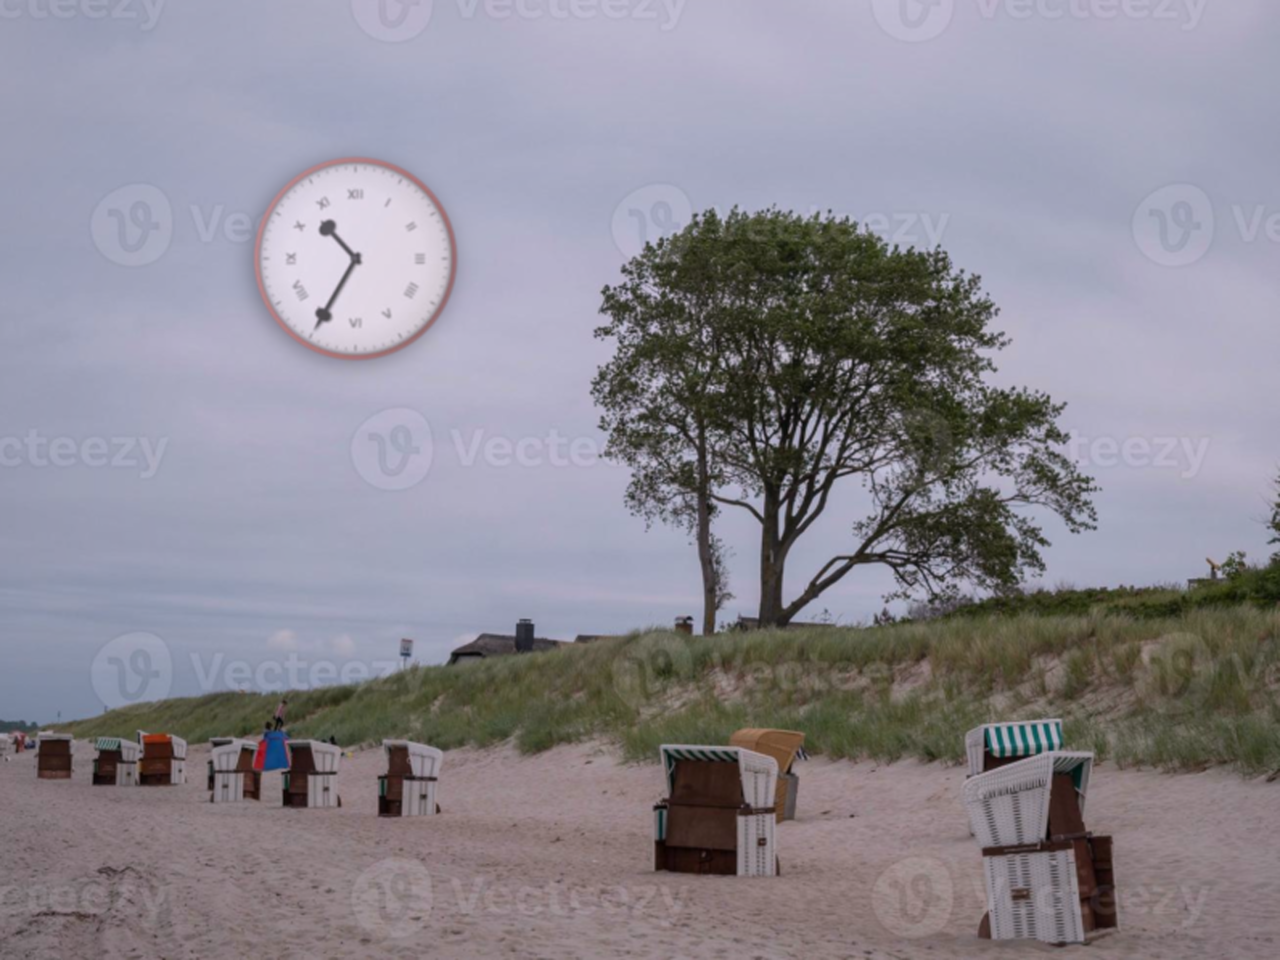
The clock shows 10.35
